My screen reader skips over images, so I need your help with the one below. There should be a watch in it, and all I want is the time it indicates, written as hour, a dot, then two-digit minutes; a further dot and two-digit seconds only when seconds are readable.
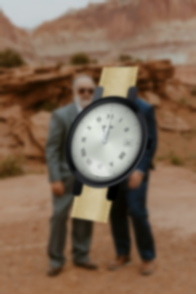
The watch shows 11.00
